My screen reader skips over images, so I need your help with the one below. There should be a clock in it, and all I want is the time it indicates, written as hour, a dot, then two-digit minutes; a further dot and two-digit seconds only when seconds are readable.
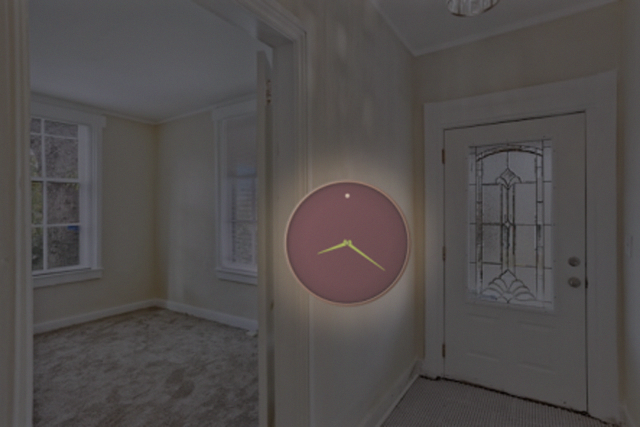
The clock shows 8.21
